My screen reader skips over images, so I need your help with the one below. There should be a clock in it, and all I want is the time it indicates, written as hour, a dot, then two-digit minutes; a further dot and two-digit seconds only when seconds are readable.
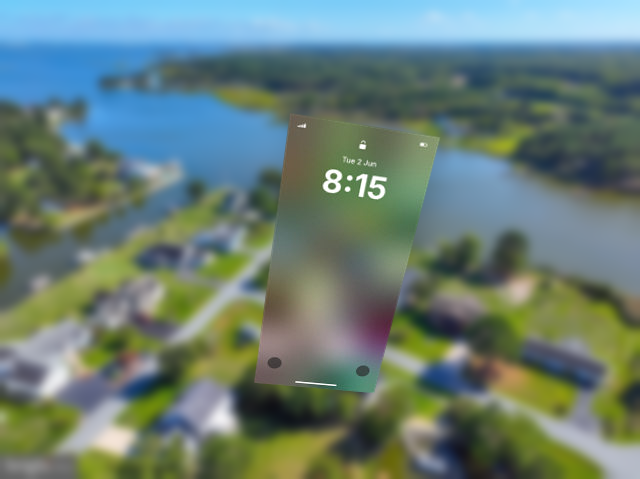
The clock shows 8.15
